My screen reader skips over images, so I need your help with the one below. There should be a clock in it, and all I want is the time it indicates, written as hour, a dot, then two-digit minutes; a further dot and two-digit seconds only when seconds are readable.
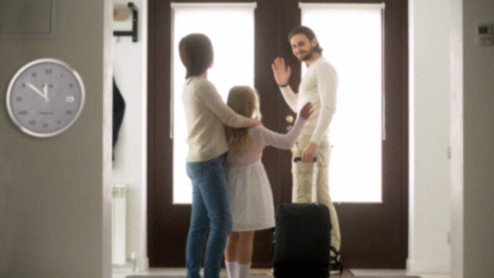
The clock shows 11.51
